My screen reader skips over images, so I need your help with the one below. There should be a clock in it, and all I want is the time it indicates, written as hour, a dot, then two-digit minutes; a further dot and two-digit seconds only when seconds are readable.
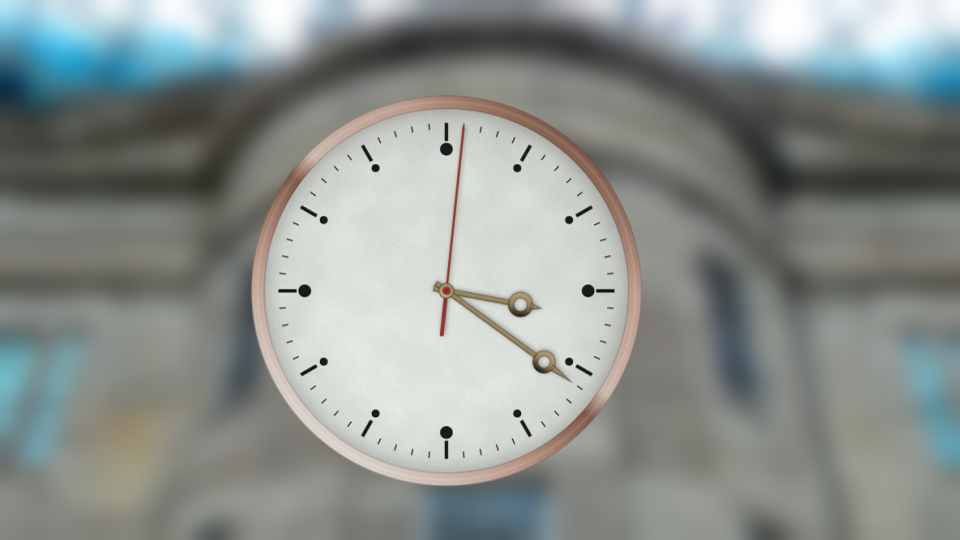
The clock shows 3.21.01
